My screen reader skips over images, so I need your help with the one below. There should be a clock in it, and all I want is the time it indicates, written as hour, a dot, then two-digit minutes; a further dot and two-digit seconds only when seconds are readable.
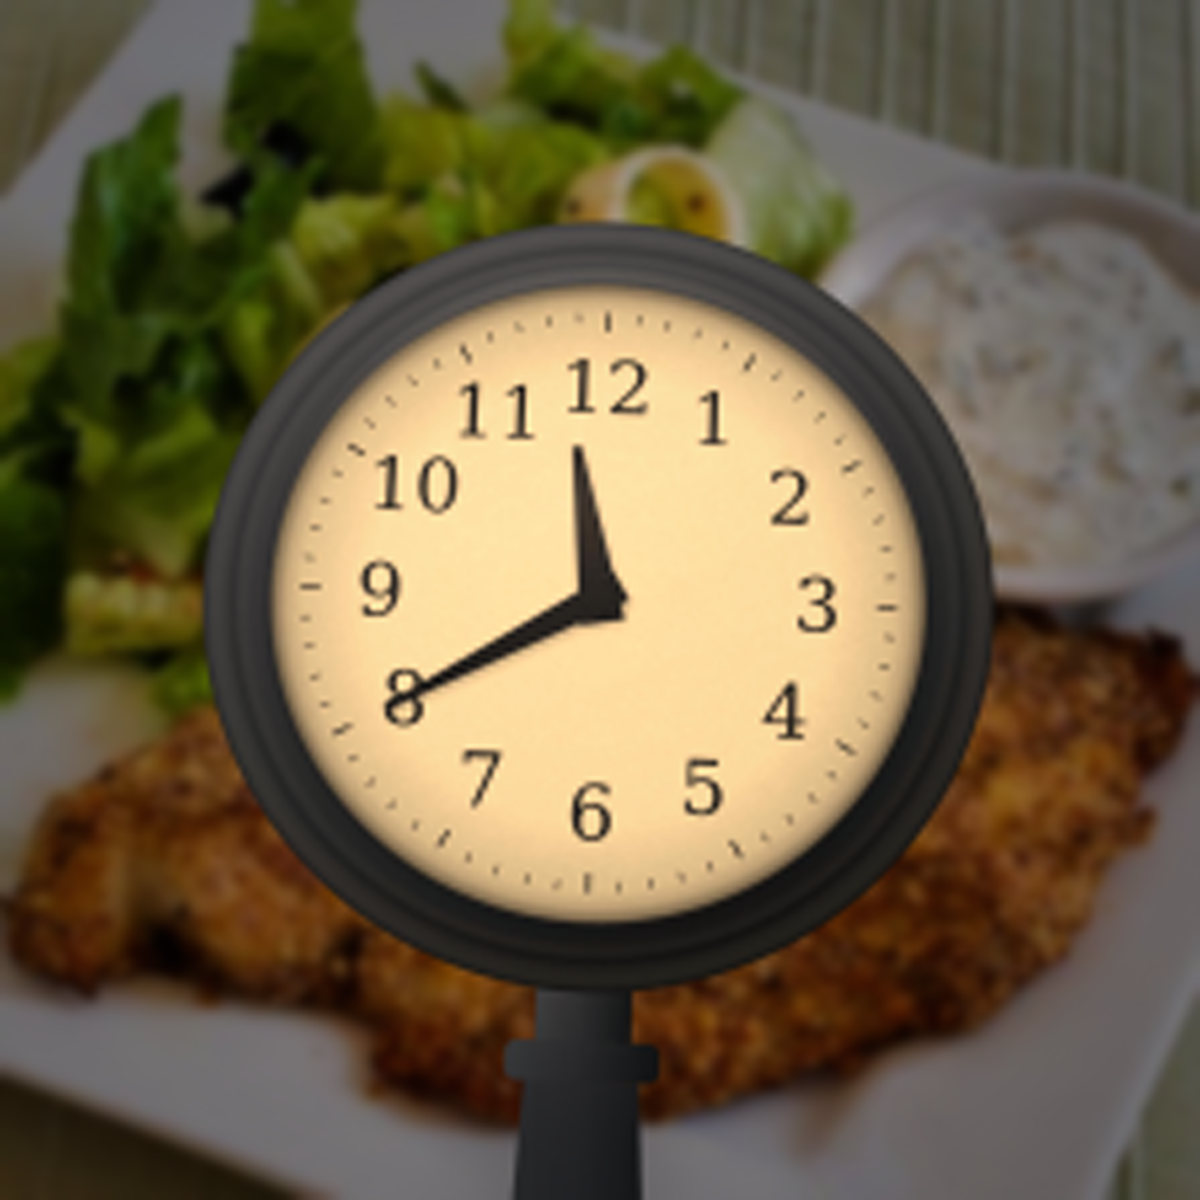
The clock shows 11.40
